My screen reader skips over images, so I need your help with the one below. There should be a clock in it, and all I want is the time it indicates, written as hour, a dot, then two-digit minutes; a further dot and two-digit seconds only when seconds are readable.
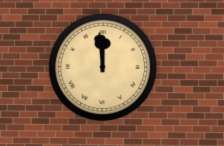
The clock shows 11.59
